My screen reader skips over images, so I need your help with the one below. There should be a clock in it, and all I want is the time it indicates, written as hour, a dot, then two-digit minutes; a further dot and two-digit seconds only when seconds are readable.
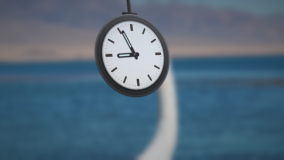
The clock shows 8.56
